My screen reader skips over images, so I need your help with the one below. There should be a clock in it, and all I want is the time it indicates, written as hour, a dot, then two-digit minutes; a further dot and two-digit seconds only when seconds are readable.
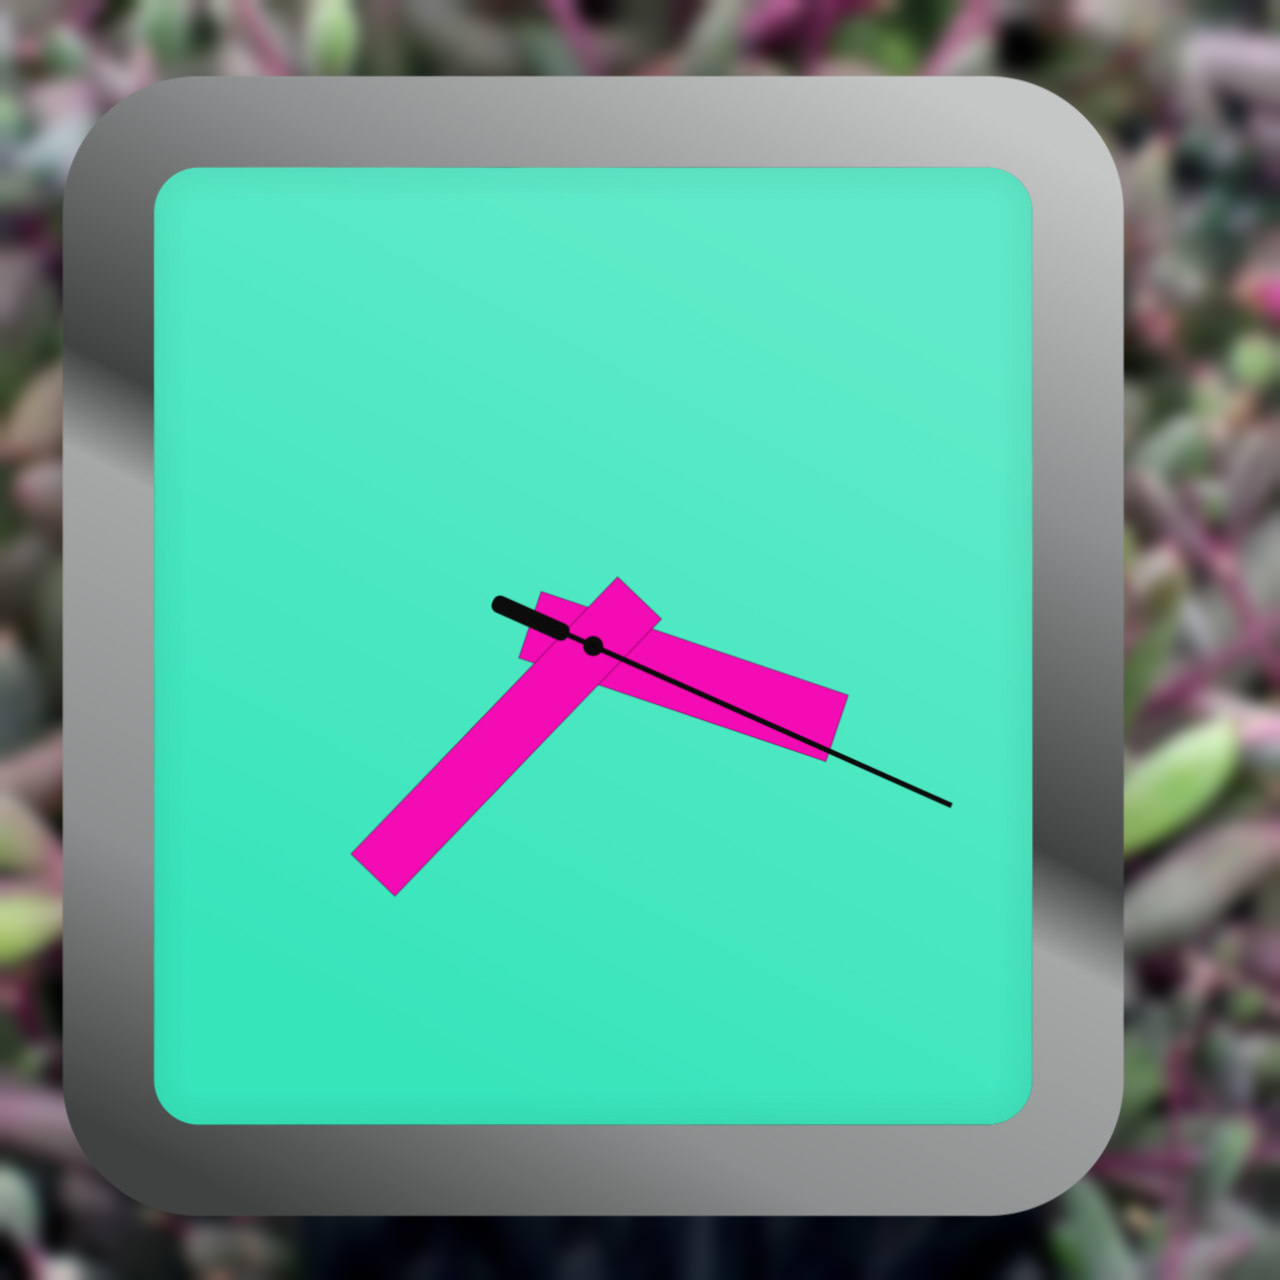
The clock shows 3.37.19
